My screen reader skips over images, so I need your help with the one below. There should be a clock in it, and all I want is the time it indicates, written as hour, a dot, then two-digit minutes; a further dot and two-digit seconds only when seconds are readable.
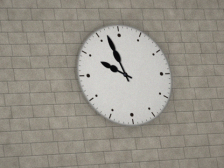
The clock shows 9.57
